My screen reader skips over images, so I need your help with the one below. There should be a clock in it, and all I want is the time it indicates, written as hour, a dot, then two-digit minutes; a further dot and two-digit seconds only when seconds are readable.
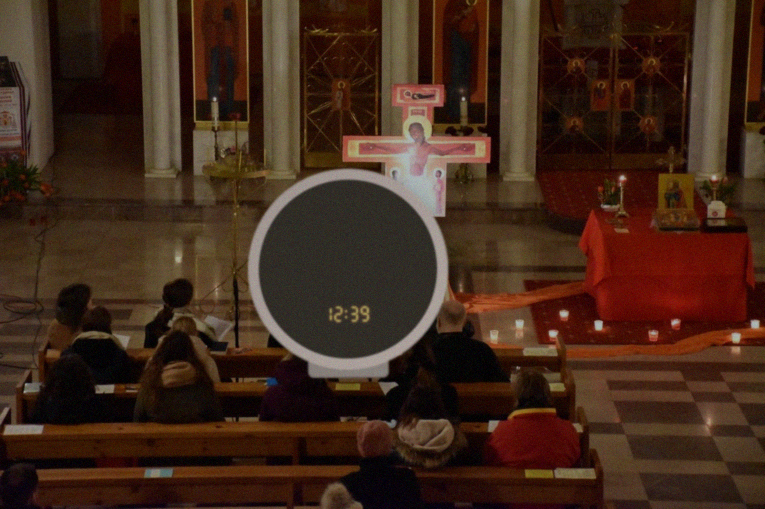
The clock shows 12.39
